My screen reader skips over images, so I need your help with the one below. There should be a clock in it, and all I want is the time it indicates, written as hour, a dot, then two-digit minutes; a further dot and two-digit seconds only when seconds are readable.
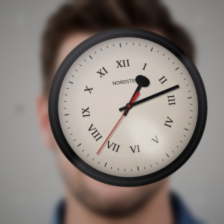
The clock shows 1.12.37
